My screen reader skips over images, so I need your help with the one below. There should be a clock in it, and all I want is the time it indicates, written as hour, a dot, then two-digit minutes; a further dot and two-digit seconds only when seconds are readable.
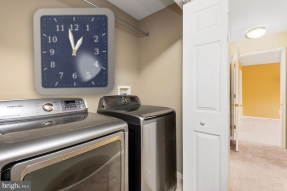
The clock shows 12.58
